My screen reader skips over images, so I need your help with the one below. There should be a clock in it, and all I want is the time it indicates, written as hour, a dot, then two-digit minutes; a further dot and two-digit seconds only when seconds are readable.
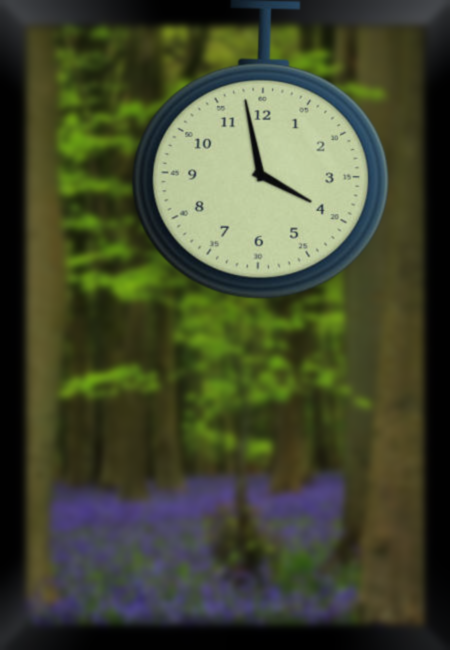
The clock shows 3.58
